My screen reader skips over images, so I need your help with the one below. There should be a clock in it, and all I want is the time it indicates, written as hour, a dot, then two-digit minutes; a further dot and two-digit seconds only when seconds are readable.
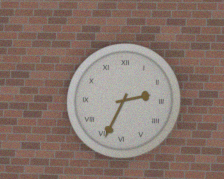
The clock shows 2.34
